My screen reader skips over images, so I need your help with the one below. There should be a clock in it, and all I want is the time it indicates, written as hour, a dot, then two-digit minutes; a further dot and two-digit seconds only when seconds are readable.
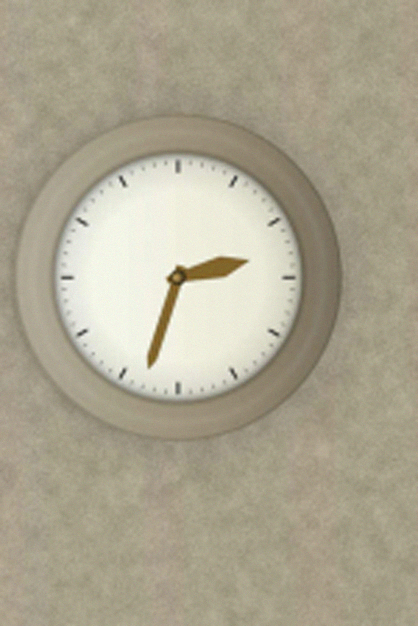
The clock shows 2.33
